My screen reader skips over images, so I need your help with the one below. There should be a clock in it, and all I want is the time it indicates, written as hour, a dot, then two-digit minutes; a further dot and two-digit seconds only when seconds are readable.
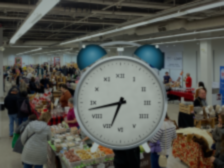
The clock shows 6.43
